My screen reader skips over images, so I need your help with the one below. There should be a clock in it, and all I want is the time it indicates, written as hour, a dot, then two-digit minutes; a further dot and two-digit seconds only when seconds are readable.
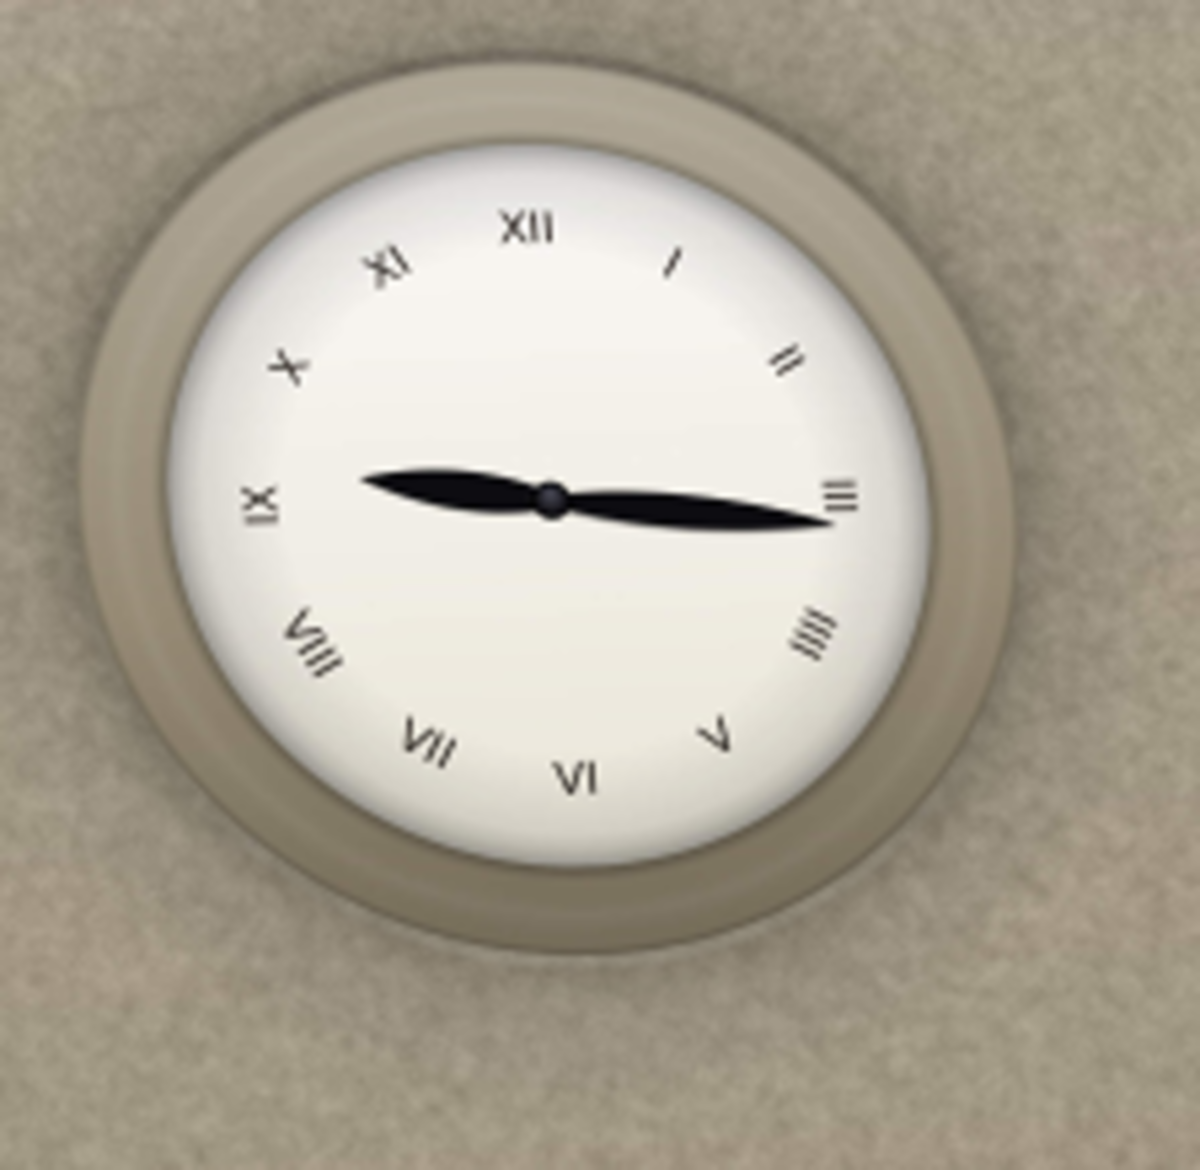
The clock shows 9.16
